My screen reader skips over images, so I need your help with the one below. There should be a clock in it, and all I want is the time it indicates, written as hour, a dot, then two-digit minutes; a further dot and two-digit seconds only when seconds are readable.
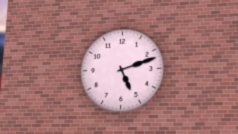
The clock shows 5.12
